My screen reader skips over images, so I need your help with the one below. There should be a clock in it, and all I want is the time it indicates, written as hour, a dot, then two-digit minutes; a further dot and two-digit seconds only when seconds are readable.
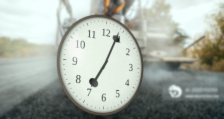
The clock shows 7.04
